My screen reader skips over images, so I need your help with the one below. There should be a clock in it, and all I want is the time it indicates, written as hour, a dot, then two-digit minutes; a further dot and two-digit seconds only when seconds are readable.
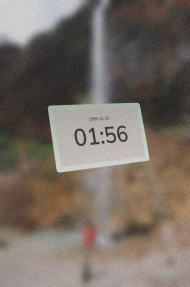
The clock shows 1.56
